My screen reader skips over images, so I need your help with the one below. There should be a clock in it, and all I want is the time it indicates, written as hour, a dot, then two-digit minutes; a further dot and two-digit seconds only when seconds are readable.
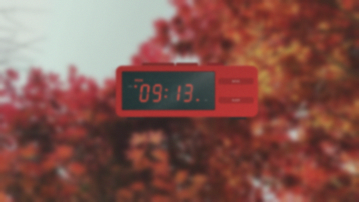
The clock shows 9.13
